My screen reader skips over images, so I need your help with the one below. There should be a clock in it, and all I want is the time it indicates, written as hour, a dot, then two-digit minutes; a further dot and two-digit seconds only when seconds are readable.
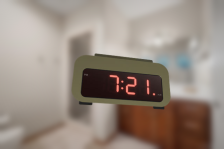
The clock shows 7.21
